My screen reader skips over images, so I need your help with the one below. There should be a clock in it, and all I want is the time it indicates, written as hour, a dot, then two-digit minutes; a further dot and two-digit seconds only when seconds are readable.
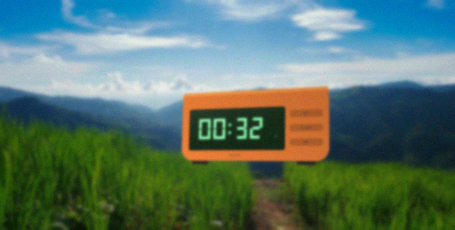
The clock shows 0.32
